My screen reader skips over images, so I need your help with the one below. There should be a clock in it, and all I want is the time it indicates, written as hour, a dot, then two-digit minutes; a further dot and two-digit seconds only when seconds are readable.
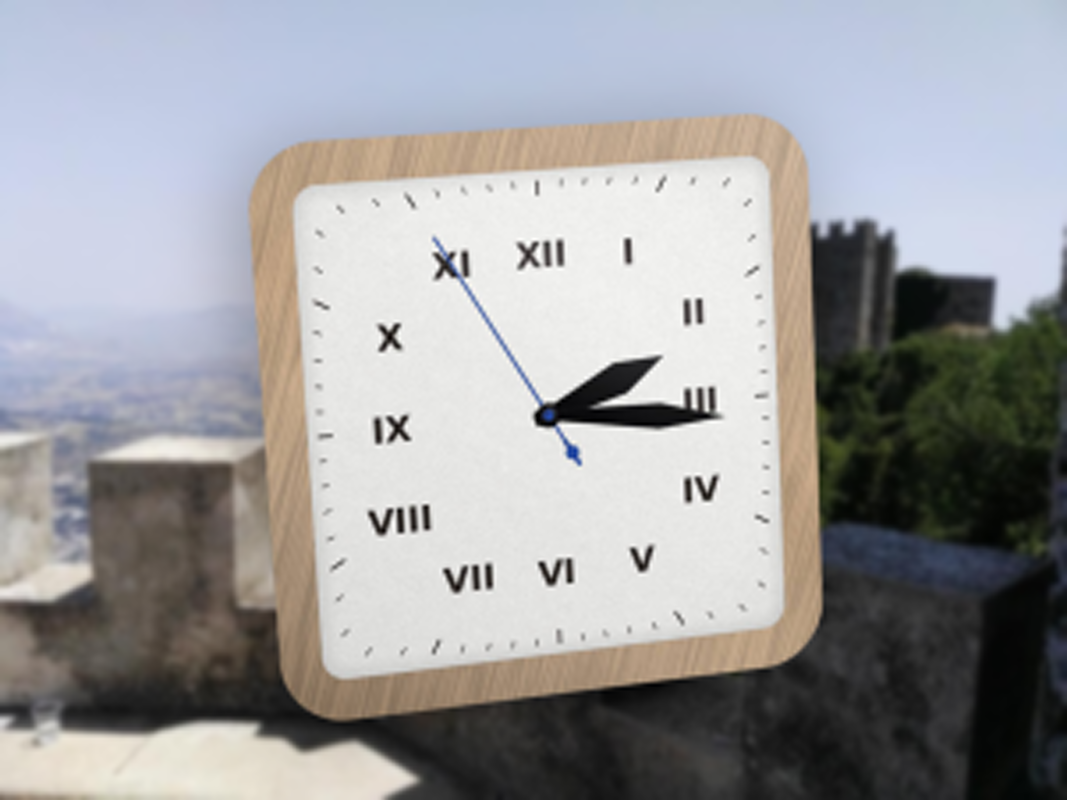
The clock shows 2.15.55
